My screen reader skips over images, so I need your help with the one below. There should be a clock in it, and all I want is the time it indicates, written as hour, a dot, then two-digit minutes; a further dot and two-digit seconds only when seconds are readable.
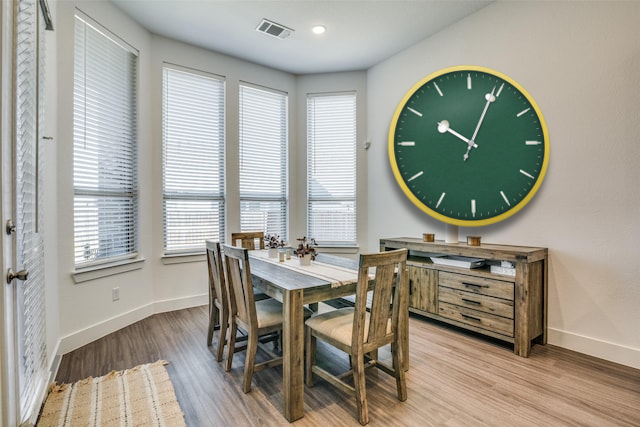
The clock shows 10.04.04
